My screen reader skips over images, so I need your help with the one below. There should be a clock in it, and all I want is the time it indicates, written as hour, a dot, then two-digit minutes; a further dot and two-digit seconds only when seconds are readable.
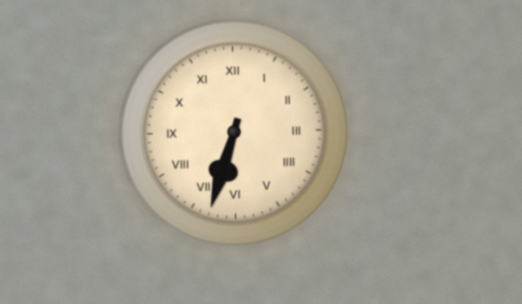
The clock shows 6.33
